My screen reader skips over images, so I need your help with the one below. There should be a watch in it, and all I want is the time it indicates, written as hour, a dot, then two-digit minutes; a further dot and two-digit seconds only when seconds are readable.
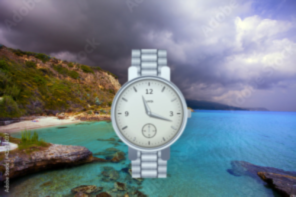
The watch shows 11.18
